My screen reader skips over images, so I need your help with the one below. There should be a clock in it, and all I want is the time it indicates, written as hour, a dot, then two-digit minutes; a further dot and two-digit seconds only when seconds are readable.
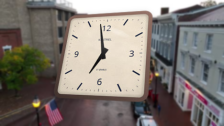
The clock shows 6.58
